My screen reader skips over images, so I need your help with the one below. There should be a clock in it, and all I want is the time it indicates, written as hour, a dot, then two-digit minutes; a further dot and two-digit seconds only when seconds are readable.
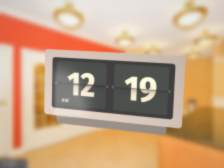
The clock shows 12.19
